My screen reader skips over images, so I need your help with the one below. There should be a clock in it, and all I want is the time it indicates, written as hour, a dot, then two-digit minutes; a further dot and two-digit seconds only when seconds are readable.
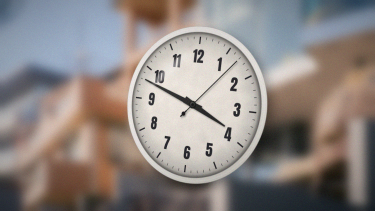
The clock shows 3.48.07
